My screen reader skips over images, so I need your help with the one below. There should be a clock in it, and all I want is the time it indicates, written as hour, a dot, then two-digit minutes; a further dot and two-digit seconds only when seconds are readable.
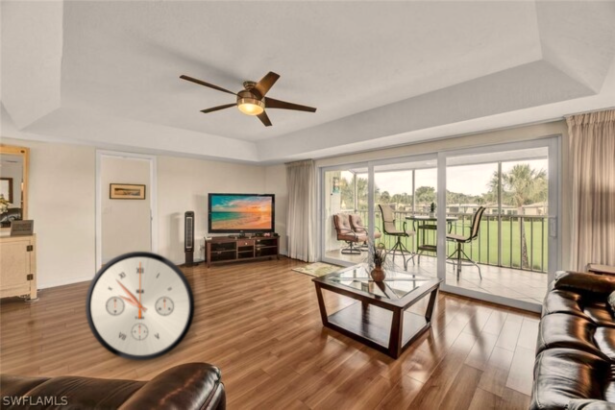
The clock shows 9.53
